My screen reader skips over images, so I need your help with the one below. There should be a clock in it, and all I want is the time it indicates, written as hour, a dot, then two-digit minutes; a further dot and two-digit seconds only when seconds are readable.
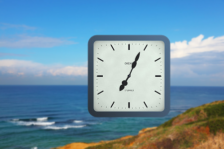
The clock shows 7.04
